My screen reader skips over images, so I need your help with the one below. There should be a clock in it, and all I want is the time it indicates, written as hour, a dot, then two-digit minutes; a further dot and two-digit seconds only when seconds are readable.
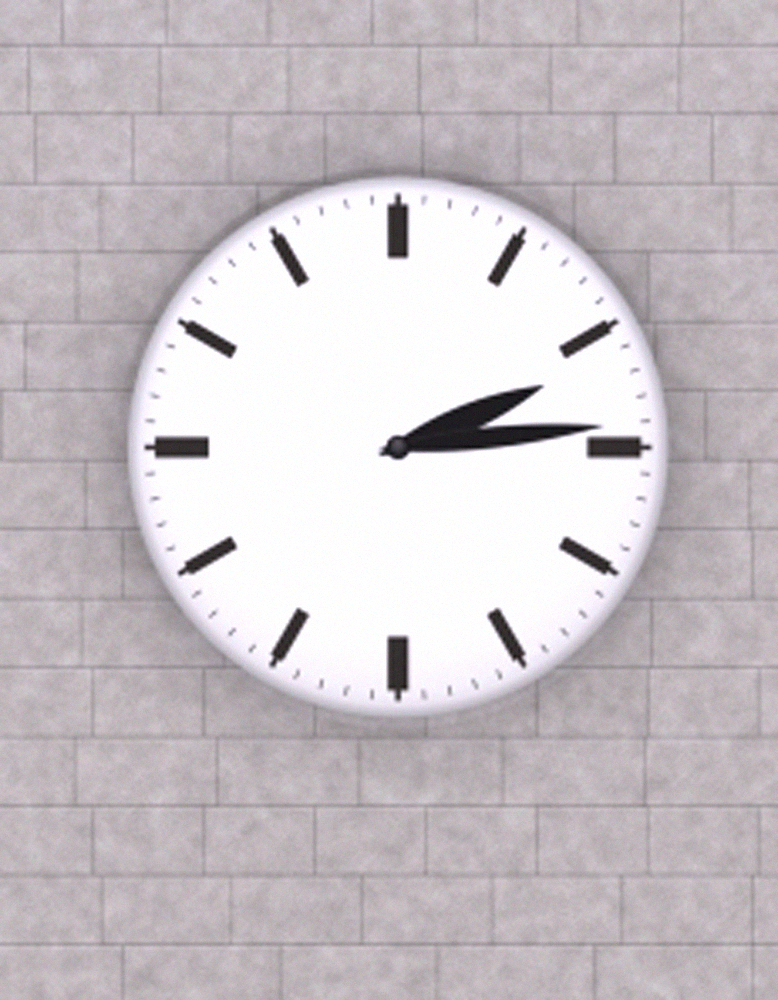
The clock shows 2.14
